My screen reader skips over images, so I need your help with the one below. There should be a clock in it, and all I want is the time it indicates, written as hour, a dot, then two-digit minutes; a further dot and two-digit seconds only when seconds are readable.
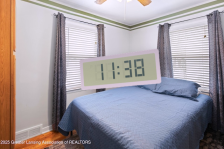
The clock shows 11.38
